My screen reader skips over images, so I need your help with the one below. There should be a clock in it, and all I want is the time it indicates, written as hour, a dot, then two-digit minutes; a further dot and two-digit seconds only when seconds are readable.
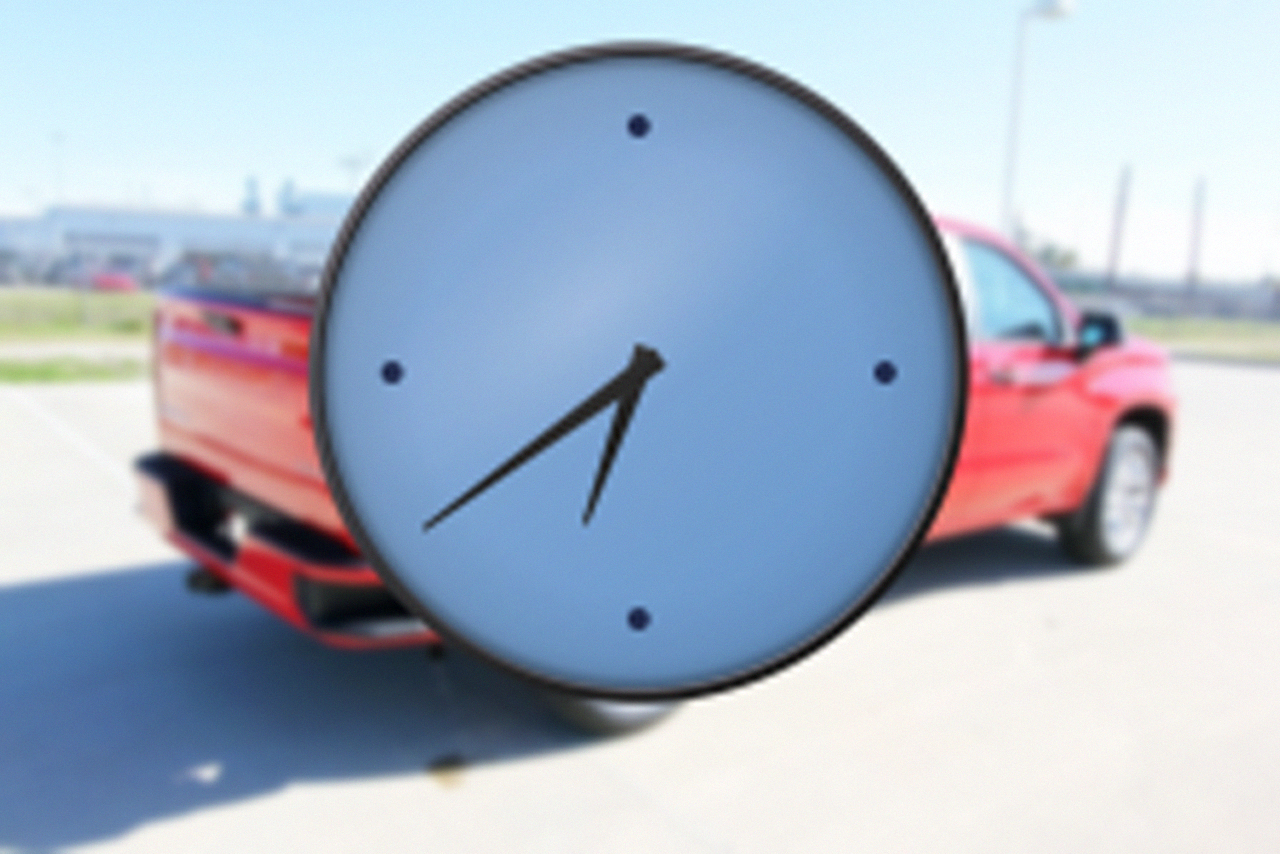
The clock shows 6.39
